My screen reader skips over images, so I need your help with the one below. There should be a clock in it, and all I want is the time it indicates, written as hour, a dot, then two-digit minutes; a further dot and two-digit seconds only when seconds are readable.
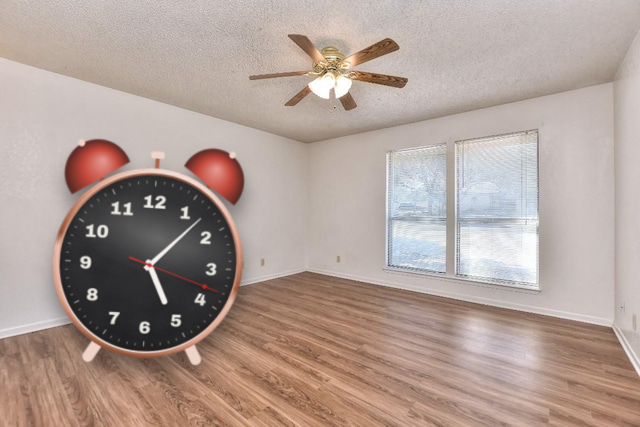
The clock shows 5.07.18
